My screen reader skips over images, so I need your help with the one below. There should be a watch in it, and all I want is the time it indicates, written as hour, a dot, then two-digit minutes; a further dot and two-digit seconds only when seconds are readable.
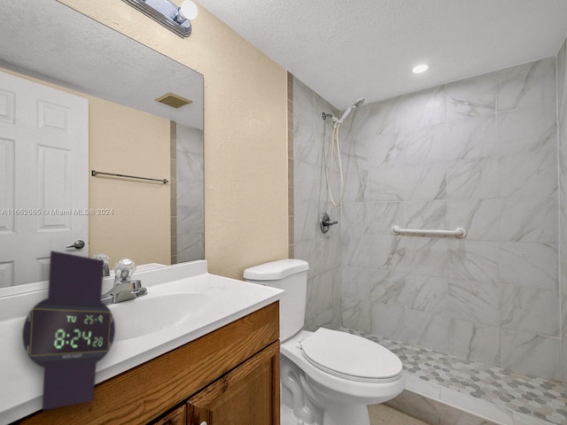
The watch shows 8.24
